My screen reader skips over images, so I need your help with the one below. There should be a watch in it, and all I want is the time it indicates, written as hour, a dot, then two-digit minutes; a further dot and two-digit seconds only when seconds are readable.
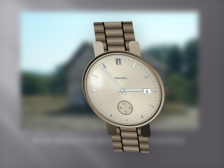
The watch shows 2.54
